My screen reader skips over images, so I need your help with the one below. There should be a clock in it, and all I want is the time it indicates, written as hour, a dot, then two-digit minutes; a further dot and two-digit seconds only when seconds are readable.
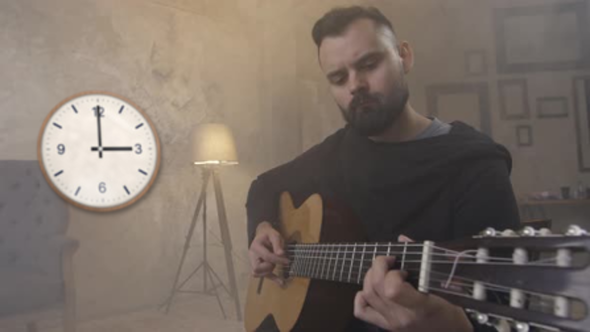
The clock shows 3.00
